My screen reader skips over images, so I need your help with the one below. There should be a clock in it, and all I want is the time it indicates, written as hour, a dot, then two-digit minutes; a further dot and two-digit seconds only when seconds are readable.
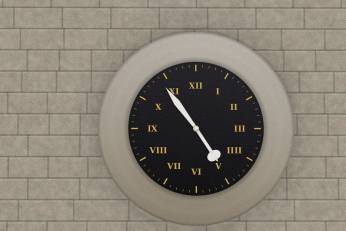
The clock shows 4.54
